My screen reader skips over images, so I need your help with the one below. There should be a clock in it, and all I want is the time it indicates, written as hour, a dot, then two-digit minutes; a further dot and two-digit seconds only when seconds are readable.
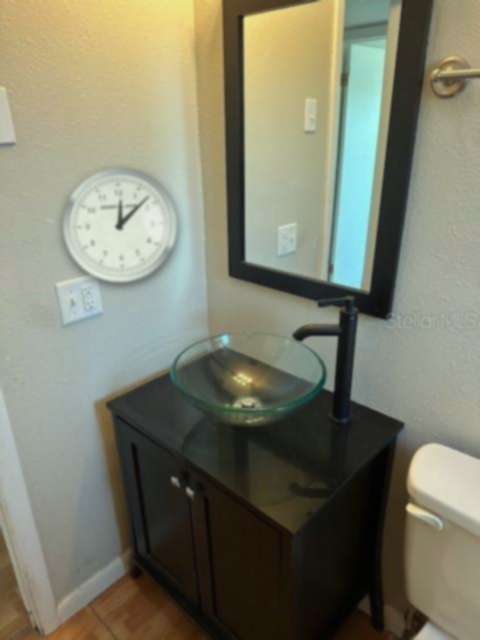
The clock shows 12.08
